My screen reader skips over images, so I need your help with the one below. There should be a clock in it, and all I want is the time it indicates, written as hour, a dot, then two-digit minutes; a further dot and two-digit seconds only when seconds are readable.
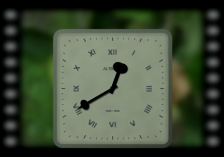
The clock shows 12.40
